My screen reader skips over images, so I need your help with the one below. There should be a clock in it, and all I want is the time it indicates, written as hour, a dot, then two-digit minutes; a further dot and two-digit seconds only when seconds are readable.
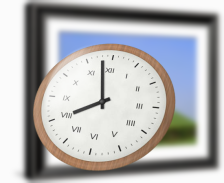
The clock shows 7.58
